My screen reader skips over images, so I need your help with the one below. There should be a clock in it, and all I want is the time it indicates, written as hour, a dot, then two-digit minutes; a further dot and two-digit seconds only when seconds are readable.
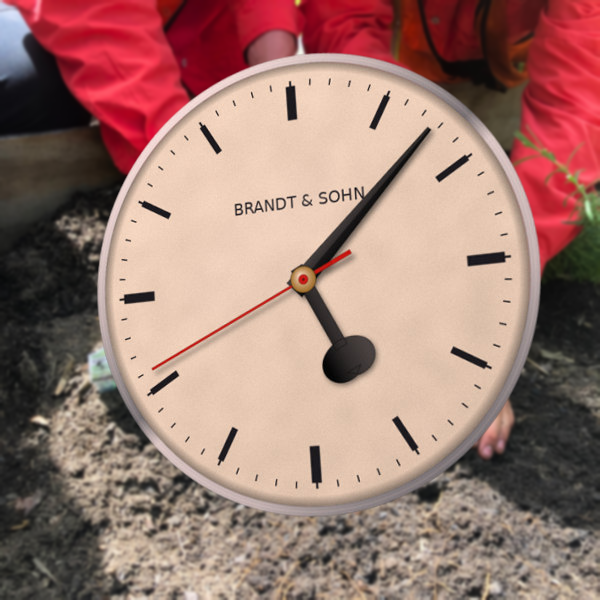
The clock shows 5.07.41
